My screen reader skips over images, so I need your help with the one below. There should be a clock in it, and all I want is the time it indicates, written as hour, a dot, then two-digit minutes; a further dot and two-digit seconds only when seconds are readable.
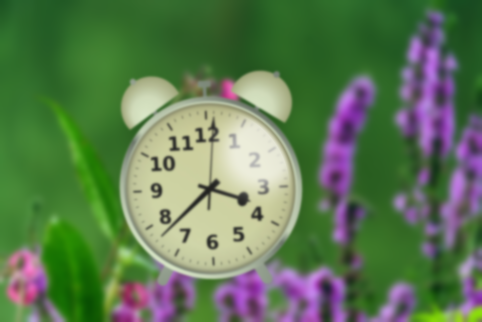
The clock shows 3.38.01
